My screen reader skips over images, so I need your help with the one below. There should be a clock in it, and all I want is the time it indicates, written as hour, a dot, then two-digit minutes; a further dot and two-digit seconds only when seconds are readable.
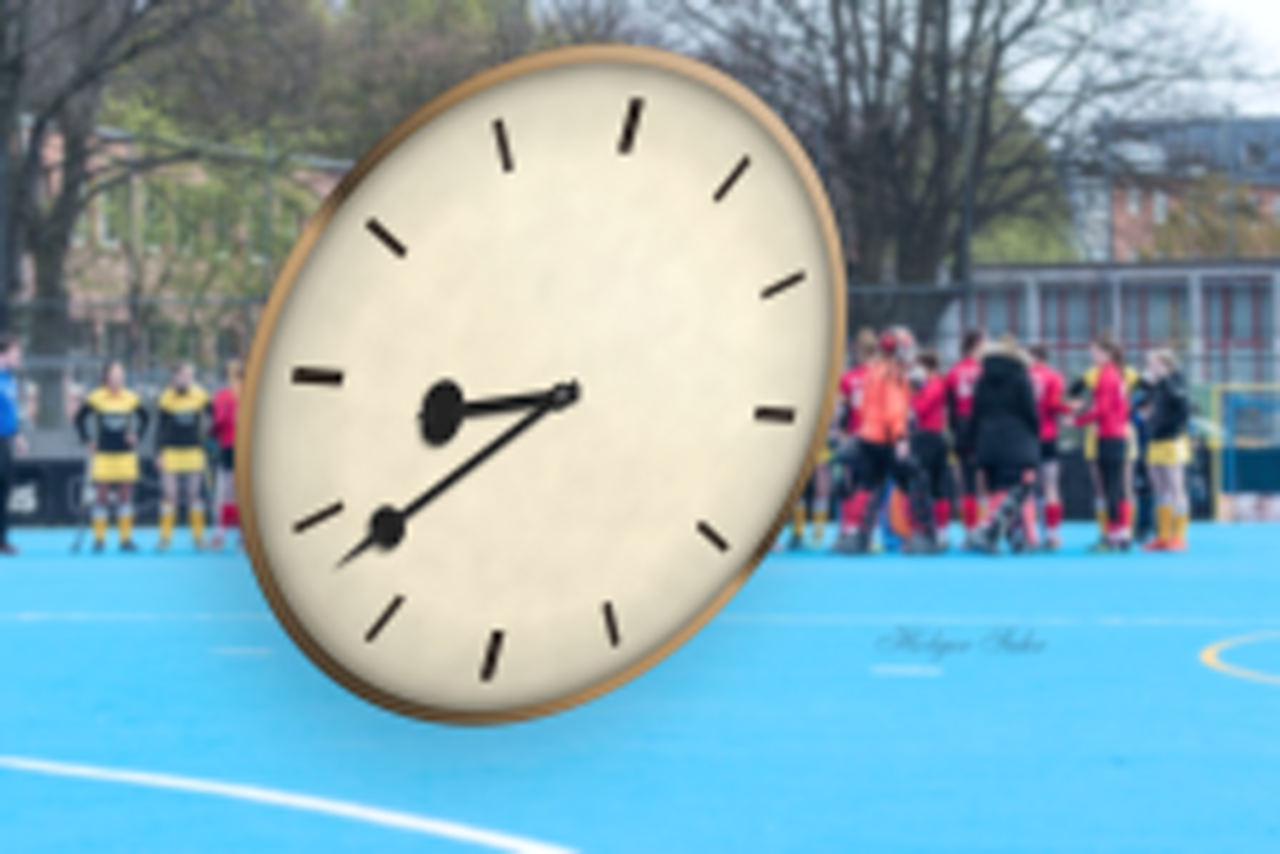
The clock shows 8.38
